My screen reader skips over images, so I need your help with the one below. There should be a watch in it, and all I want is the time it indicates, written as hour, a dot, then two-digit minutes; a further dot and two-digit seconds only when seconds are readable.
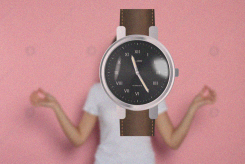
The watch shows 11.25
